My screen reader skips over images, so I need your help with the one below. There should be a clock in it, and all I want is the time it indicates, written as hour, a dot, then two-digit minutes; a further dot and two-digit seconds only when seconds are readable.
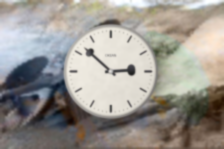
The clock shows 2.52
